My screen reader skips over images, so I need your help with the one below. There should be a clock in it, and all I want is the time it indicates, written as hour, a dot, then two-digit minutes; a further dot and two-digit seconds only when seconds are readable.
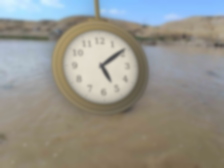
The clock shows 5.09
